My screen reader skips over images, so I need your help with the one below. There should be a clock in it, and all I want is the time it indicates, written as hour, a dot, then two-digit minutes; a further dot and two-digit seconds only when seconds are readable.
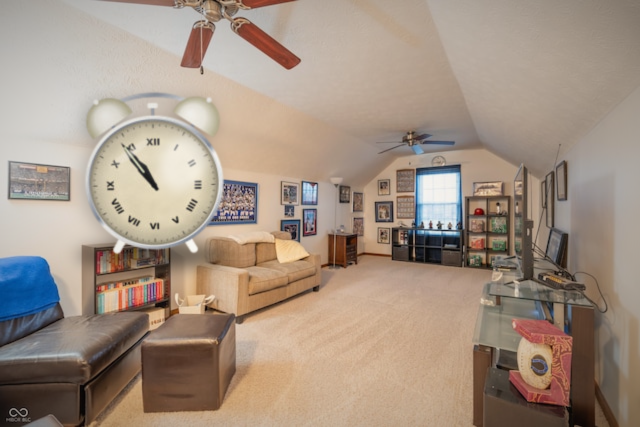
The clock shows 10.54
